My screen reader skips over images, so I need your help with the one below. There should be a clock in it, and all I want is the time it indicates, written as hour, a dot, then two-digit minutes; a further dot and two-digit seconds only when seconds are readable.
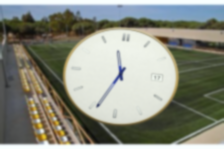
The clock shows 11.34
